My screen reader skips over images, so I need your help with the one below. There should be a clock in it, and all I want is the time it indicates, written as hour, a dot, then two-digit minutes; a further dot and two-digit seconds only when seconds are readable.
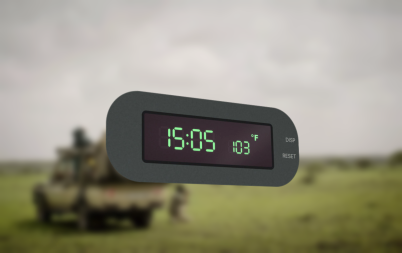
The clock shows 15.05
